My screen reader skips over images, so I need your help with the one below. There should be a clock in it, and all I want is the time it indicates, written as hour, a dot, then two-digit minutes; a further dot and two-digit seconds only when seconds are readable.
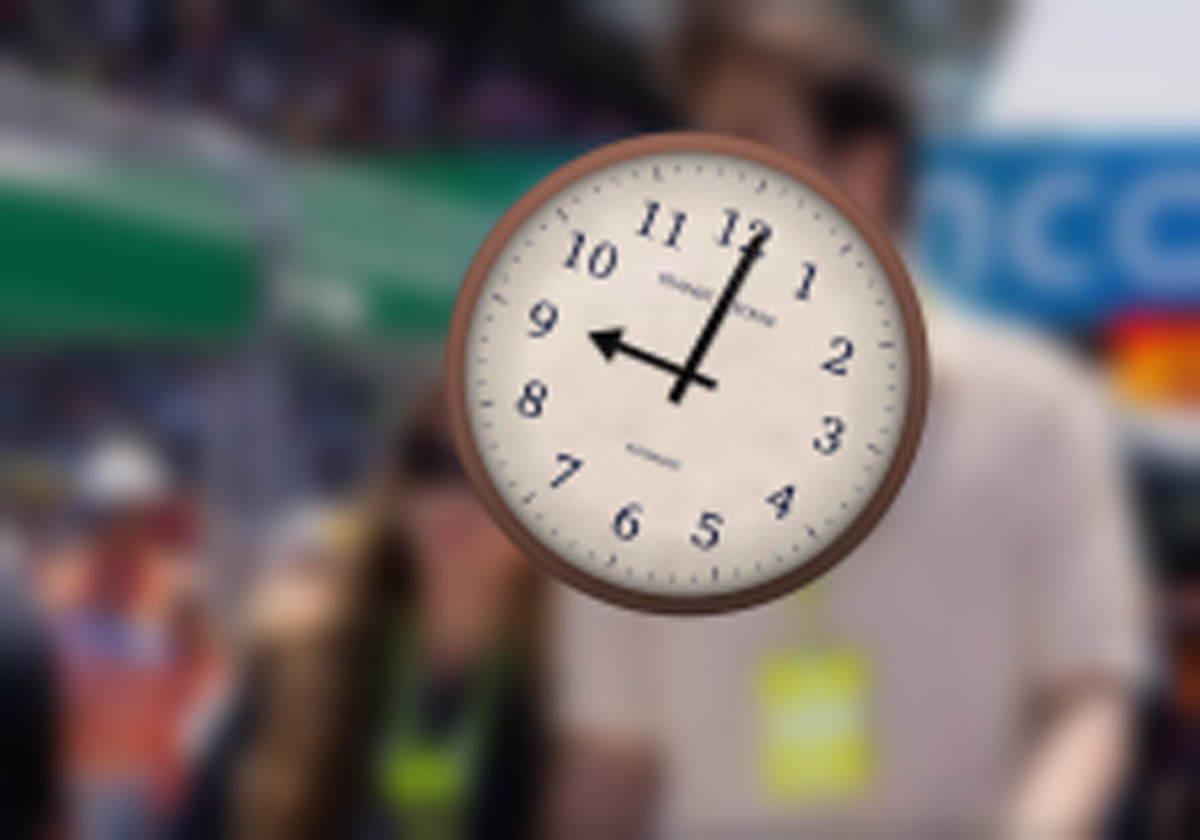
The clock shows 9.01
